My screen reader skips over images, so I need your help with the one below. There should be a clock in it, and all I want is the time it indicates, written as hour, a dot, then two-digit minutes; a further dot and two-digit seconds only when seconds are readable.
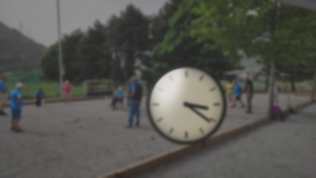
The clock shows 3.21
